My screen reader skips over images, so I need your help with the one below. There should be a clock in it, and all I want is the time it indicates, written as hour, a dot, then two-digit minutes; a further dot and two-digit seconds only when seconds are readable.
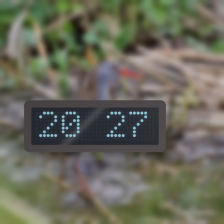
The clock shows 20.27
